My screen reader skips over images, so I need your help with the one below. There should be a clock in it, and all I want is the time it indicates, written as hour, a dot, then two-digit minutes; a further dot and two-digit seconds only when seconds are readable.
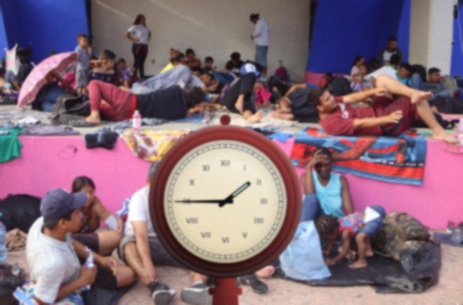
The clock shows 1.45
